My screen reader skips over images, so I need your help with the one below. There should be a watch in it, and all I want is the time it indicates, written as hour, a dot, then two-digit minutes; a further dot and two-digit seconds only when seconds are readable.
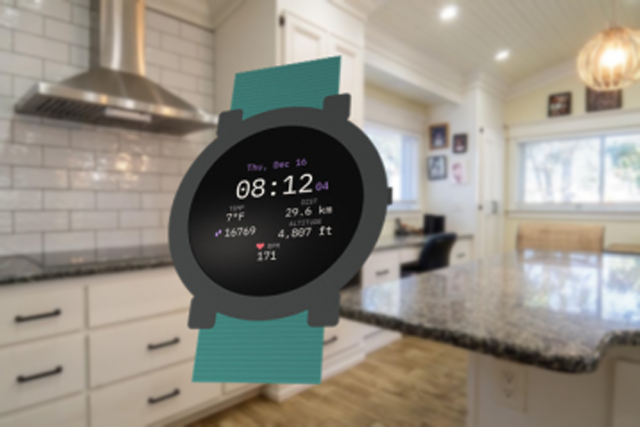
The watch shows 8.12
